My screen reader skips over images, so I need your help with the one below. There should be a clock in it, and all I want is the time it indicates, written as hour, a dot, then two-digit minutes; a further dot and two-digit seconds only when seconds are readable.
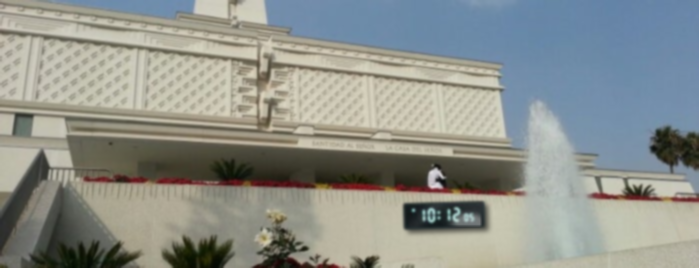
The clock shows 10.12
